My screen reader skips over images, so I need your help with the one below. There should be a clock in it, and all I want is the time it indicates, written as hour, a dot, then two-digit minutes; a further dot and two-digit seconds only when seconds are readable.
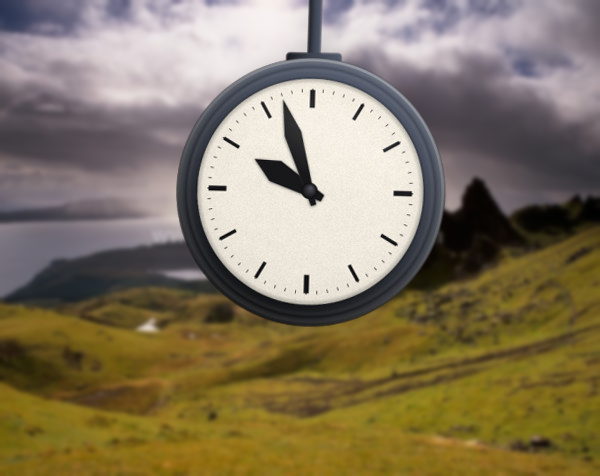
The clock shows 9.57
